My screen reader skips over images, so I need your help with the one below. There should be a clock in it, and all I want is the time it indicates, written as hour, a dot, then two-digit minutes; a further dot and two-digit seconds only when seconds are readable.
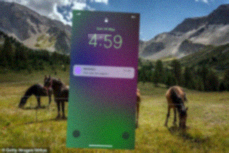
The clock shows 4.59
